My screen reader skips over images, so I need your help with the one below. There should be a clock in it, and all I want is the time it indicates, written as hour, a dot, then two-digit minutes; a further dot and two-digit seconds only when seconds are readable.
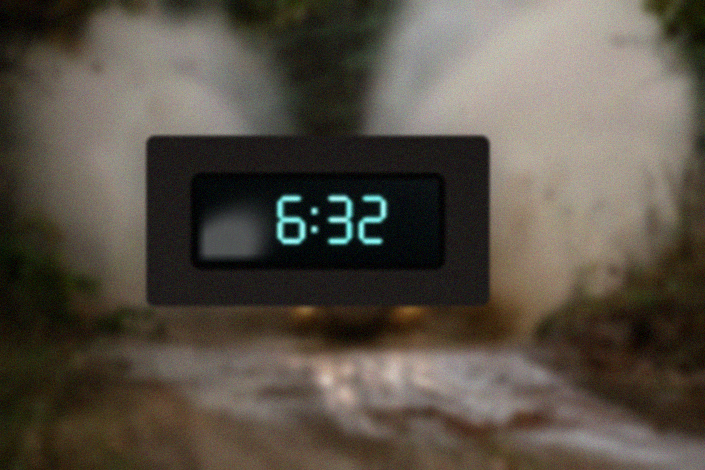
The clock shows 6.32
